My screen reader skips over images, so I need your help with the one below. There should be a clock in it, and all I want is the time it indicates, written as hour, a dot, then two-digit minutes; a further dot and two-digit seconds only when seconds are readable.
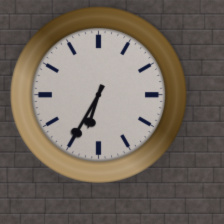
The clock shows 6.35
